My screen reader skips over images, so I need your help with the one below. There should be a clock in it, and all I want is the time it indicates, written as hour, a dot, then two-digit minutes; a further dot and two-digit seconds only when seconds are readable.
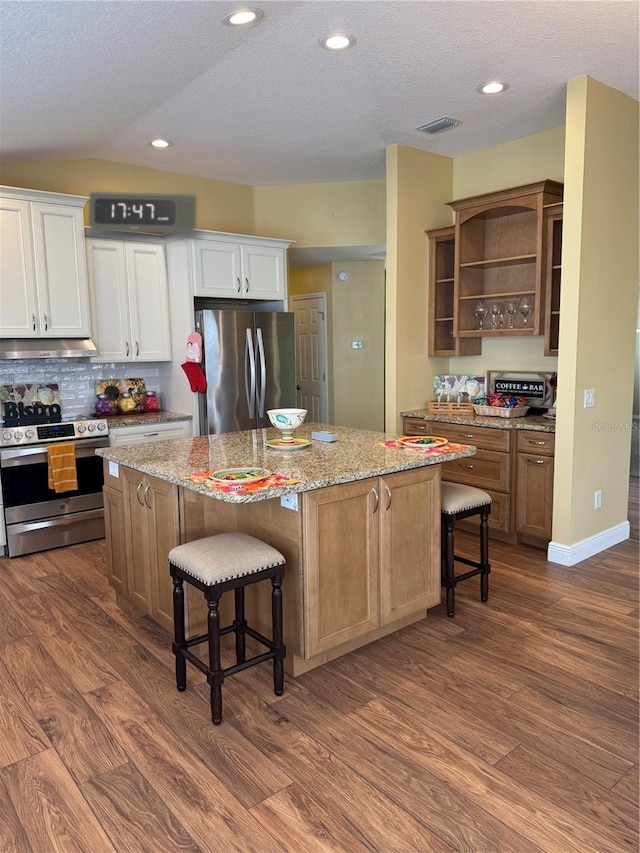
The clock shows 17.47
